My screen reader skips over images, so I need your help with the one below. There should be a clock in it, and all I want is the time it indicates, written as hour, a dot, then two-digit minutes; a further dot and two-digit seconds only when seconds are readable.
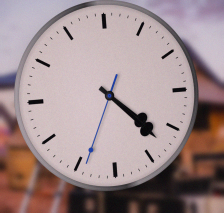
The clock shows 4.22.34
